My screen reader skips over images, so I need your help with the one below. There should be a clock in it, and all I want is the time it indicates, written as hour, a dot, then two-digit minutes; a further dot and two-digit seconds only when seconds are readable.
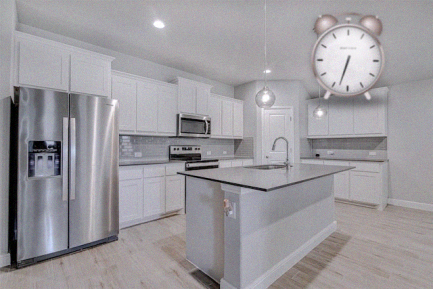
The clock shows 6.33
